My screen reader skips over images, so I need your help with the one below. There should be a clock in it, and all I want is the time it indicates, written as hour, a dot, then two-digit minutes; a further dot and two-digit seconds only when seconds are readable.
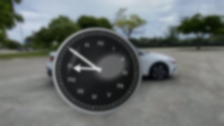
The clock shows 8.50
